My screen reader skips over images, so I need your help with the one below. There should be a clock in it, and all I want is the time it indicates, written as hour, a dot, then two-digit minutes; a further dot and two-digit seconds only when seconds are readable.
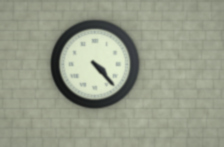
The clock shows 4.23
